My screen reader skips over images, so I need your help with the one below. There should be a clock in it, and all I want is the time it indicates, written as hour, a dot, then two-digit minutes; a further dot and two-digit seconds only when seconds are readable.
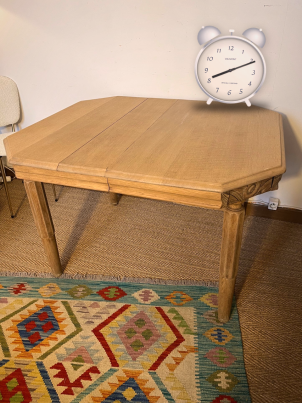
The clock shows 8.11
